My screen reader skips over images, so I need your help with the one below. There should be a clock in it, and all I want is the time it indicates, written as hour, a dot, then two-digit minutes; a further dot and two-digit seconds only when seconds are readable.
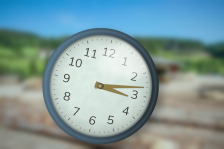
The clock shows 3.13
